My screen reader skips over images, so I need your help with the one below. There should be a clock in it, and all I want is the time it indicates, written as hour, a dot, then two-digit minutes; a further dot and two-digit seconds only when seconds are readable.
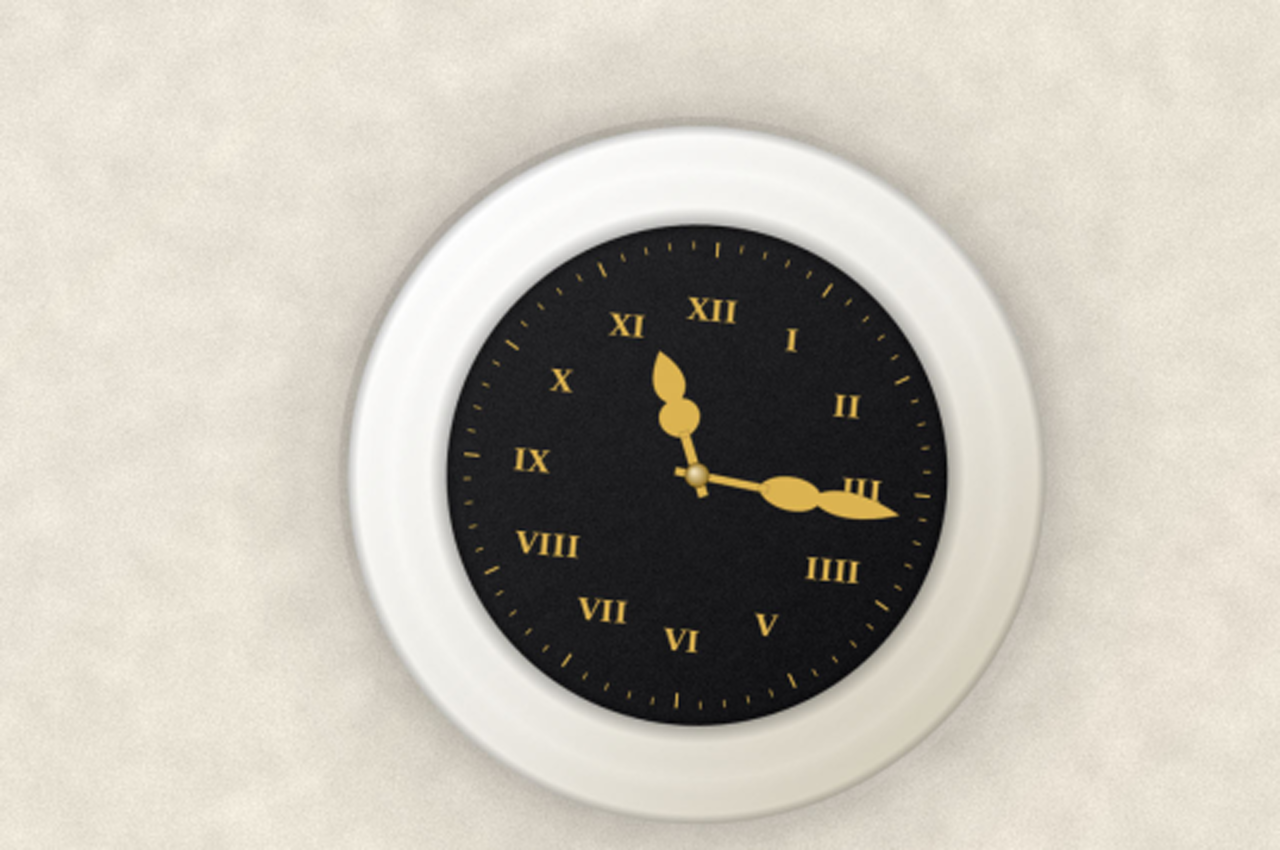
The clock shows 11.16
